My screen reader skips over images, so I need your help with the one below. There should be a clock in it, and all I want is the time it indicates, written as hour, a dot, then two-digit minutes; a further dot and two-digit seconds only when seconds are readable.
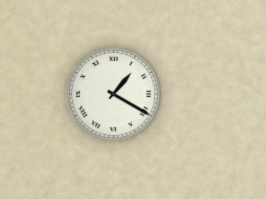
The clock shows 1.20
